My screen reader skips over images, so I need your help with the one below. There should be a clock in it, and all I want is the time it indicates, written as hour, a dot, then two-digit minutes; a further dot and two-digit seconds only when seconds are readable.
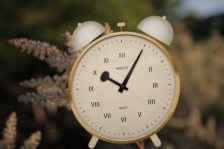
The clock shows 10.05
